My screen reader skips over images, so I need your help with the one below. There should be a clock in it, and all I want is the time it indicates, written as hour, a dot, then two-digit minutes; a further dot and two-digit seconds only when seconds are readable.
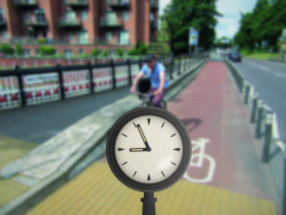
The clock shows 8.56
